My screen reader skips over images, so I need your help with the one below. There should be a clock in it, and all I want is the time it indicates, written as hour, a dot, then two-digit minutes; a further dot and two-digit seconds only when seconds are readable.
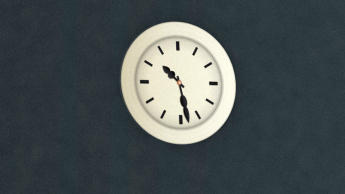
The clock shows 10.28
